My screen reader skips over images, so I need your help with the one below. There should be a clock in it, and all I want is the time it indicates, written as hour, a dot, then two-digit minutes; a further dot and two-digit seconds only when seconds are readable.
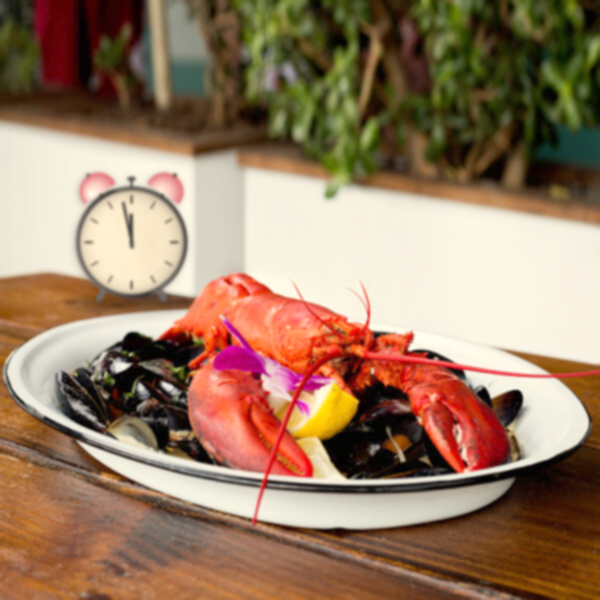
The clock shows 11.58
